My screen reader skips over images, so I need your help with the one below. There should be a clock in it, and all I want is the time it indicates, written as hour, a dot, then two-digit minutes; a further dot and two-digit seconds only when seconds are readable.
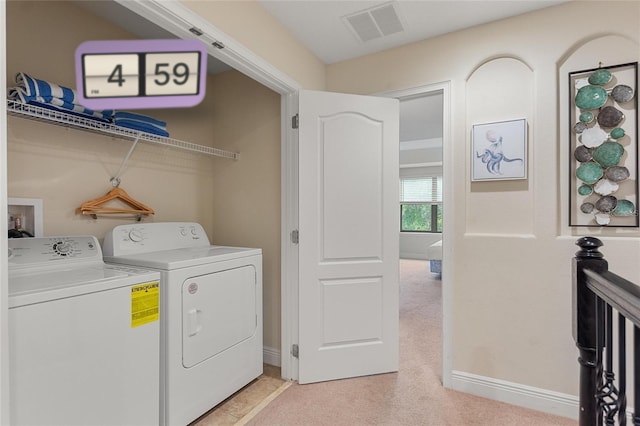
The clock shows 4.59
